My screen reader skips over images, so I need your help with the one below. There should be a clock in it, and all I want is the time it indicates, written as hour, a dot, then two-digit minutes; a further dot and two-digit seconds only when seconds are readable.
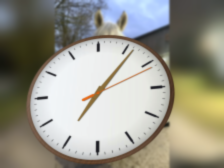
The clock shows 7.06.11
